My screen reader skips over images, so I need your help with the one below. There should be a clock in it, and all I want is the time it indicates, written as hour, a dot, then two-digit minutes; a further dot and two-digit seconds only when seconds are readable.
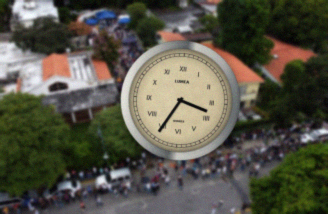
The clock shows 3.35
